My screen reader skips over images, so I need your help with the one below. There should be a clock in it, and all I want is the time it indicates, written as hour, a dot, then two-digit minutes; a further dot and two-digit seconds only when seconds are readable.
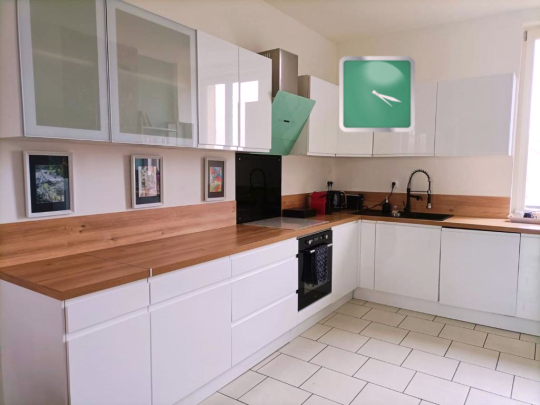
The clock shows 4.18
